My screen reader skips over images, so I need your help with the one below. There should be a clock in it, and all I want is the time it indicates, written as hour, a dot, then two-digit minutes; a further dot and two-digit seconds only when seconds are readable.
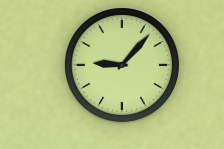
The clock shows 9.07
